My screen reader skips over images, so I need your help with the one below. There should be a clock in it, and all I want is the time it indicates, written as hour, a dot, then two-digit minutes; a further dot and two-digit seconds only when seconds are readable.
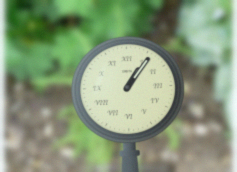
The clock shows 1.06
